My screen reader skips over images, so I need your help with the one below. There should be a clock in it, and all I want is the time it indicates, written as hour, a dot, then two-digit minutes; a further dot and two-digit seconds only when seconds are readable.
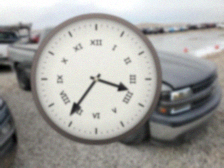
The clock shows 3.36
